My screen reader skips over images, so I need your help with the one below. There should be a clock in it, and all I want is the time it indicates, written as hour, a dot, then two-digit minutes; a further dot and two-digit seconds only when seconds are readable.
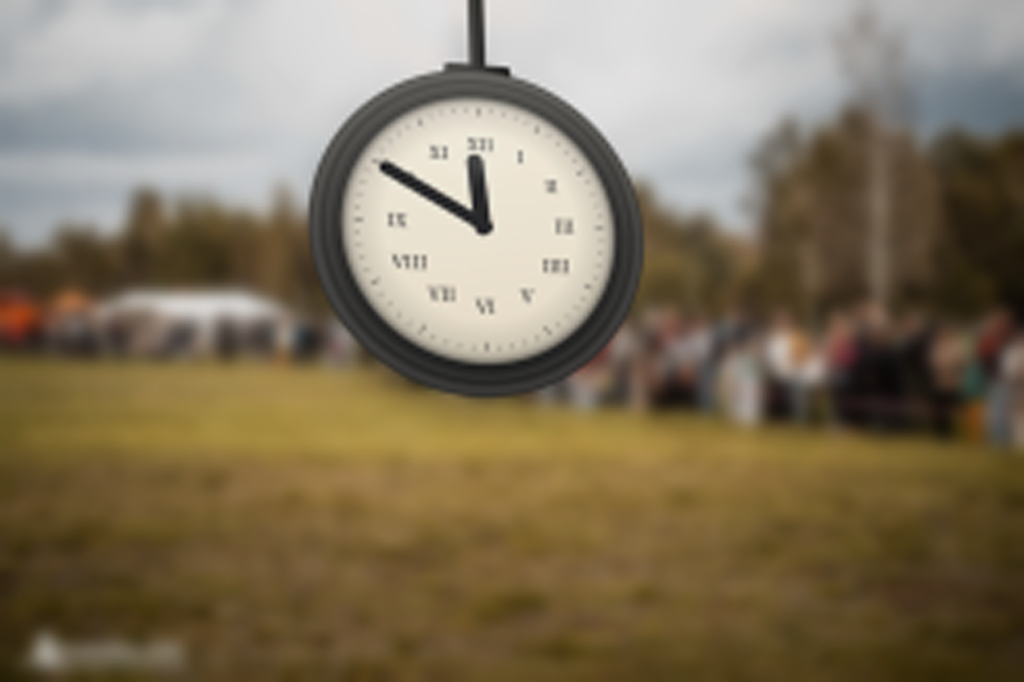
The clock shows 11.50
